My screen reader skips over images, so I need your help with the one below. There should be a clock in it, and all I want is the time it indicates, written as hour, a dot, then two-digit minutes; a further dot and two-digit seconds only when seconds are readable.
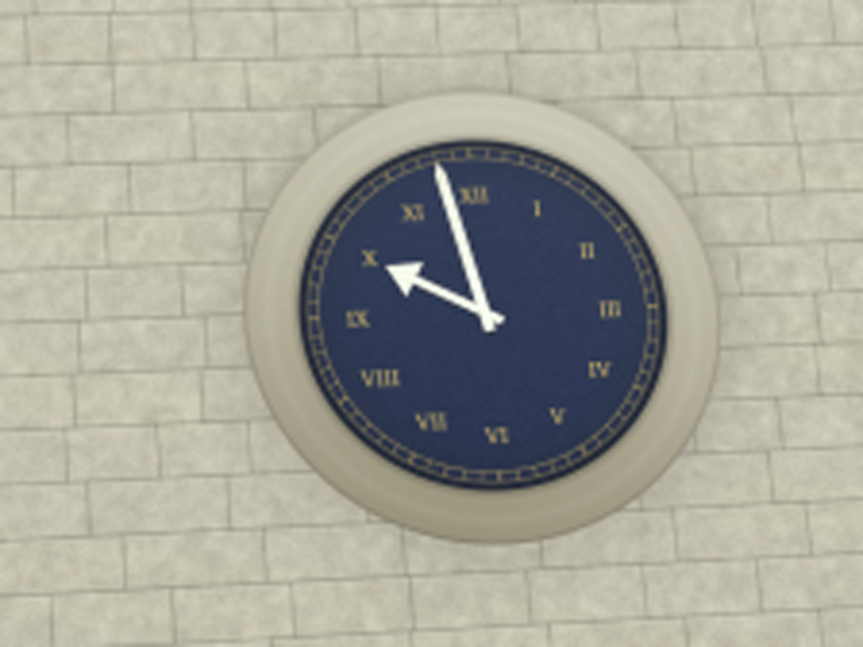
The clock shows 9.58
